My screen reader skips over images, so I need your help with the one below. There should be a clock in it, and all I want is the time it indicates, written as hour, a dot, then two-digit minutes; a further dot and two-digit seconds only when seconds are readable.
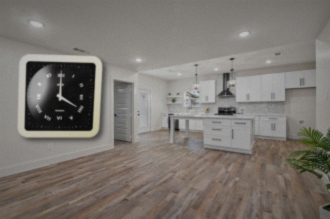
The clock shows 4.00
